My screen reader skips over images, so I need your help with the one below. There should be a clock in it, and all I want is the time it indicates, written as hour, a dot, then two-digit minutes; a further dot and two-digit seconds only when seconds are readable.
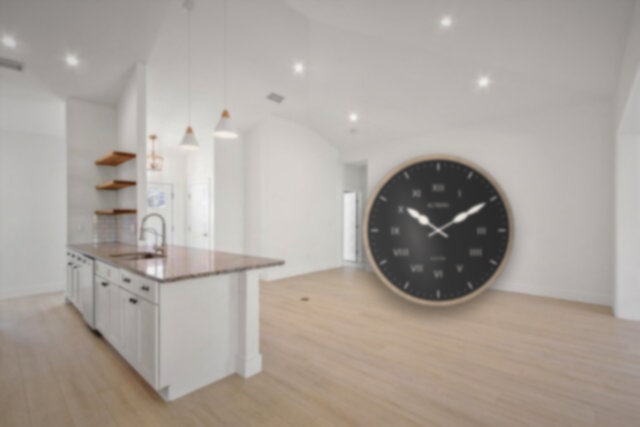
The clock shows 10.10
